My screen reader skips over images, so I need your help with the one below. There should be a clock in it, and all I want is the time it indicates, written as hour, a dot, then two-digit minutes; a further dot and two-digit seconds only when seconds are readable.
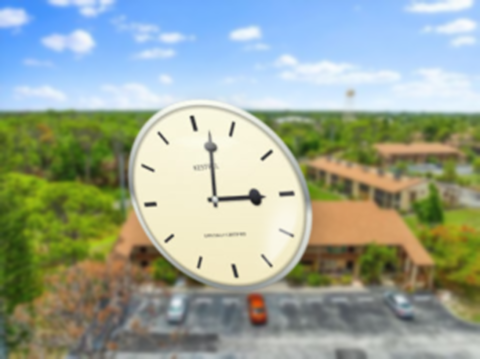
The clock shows 3.02
